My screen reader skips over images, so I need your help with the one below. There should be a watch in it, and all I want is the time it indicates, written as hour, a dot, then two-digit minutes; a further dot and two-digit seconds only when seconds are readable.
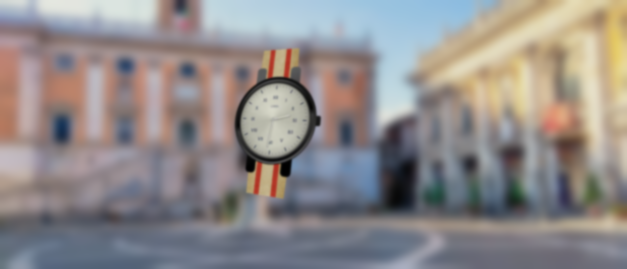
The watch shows 2.31
